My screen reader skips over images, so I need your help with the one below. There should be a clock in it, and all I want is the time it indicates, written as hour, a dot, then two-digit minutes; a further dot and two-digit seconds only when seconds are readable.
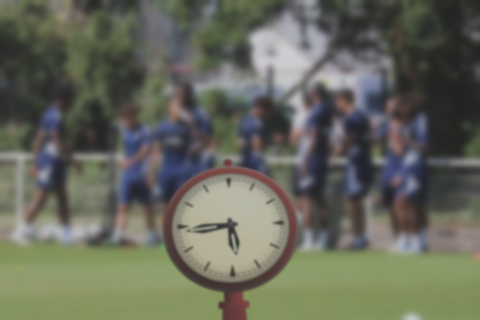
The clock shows 5.44
